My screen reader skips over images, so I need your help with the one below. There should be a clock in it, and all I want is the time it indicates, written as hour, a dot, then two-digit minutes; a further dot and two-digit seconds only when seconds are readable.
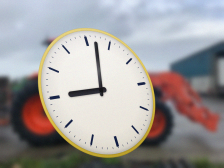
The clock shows 9.02
